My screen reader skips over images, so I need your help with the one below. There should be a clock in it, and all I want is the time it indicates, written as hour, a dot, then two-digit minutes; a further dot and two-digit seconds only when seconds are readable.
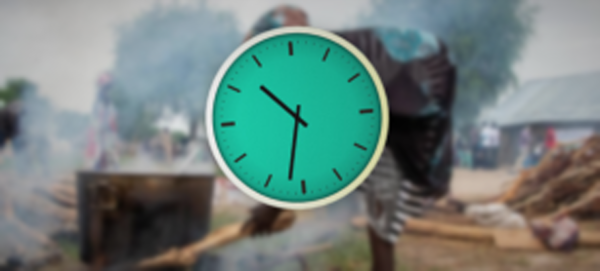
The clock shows 10.32
